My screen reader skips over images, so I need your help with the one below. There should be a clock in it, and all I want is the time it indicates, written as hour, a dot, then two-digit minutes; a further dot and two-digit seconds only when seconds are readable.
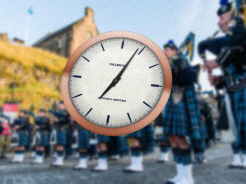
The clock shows 7.04
